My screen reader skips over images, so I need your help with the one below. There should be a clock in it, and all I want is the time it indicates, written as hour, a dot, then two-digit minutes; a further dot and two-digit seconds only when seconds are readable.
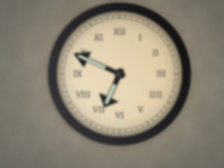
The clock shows 6.49
